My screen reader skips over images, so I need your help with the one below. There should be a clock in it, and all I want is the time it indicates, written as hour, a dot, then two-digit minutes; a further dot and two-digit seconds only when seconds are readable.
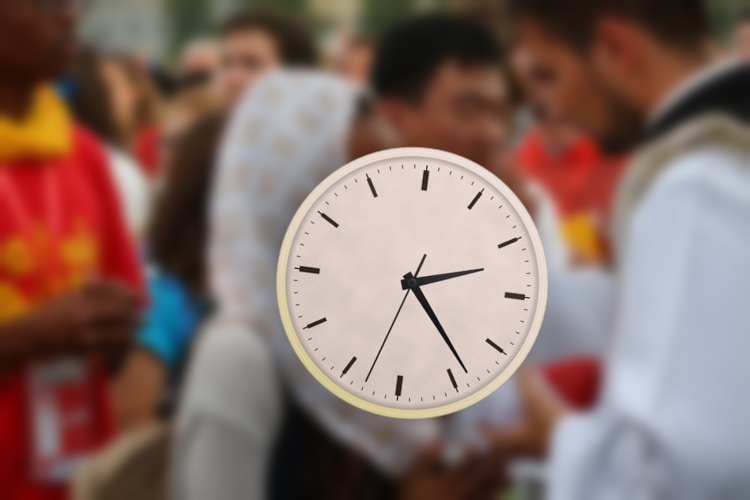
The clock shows 2.23.33
